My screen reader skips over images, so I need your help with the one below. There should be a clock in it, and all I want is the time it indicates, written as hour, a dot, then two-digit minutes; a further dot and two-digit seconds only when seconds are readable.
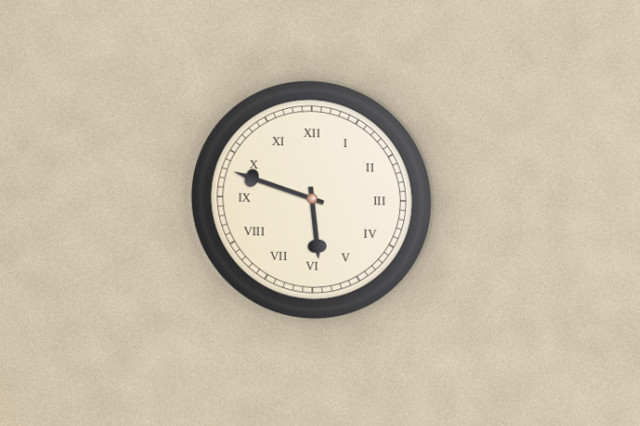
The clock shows 5.48
